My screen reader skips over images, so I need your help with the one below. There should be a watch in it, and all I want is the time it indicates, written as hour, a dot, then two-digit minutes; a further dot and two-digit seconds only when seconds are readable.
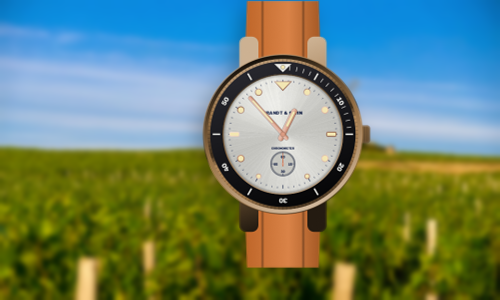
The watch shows 12.53
